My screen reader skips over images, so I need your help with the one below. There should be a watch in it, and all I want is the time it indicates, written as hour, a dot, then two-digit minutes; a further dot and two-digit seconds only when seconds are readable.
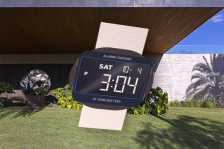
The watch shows 3.04
